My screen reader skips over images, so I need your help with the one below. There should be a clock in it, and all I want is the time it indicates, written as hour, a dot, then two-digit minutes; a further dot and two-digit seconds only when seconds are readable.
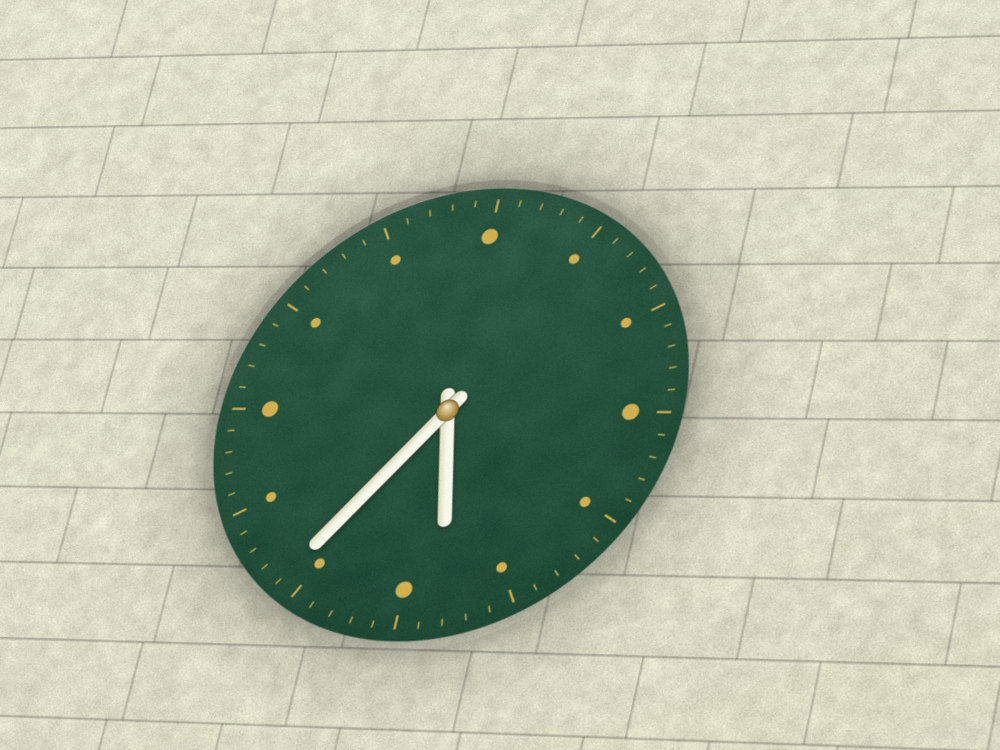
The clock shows 5.36
